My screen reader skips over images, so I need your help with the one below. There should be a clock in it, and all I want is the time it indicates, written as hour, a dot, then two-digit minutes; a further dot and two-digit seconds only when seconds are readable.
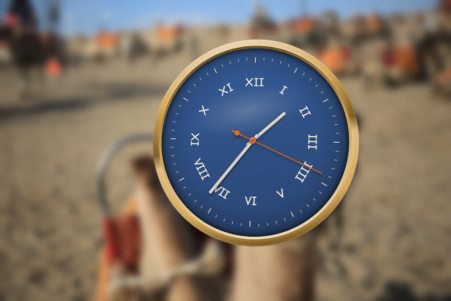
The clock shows 1.36.19
